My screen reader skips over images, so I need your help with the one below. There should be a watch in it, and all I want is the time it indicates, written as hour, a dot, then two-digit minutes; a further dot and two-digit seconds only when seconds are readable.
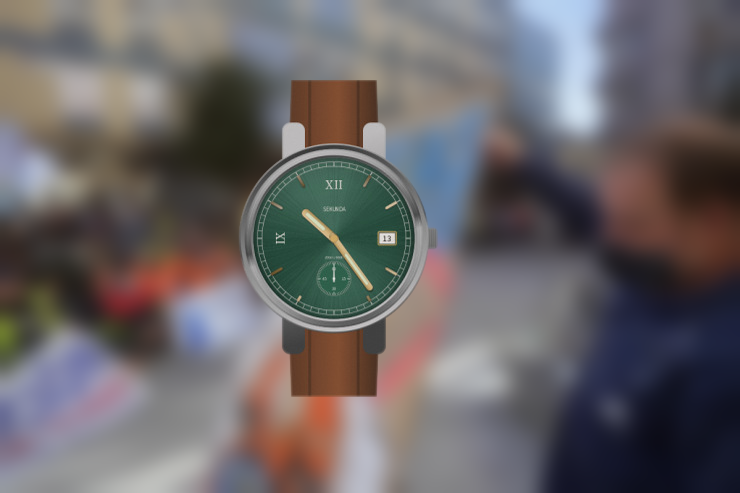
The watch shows 10.24
